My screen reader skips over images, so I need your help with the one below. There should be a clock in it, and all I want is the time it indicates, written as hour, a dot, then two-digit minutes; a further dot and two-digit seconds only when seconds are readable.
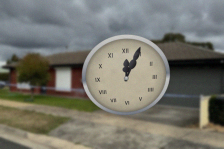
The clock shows 12.04
